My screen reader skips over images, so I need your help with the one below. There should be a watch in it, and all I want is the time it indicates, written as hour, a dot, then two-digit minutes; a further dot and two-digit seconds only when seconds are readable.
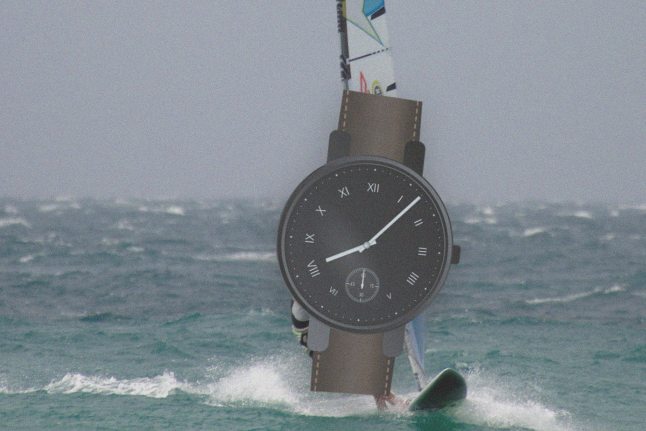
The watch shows 8.07
